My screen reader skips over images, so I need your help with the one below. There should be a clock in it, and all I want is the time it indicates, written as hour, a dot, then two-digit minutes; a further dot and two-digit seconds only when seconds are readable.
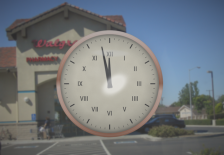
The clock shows 11.58
